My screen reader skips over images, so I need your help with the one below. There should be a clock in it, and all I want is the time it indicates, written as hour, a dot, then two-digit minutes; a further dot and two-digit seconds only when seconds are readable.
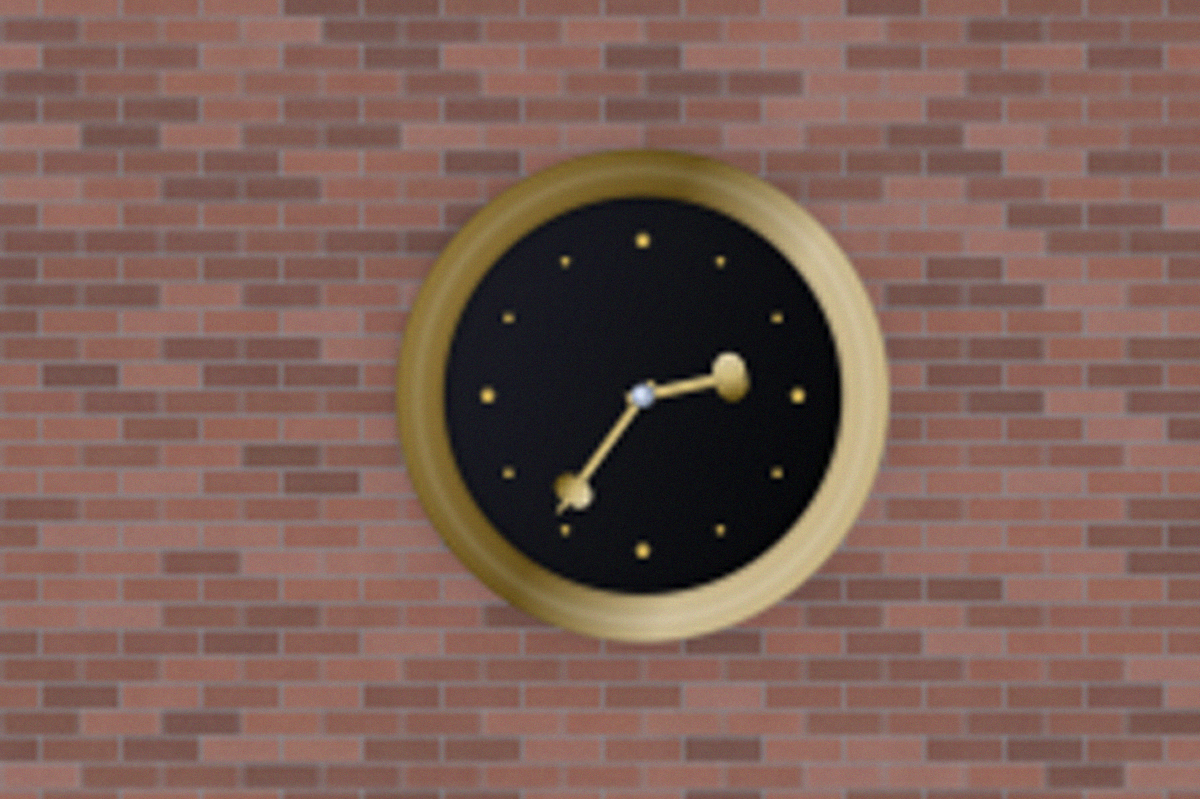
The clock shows 2.36
